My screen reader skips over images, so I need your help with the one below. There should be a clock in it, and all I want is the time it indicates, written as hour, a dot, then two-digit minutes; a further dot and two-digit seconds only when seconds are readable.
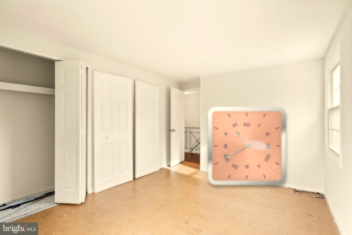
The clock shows 10.40
